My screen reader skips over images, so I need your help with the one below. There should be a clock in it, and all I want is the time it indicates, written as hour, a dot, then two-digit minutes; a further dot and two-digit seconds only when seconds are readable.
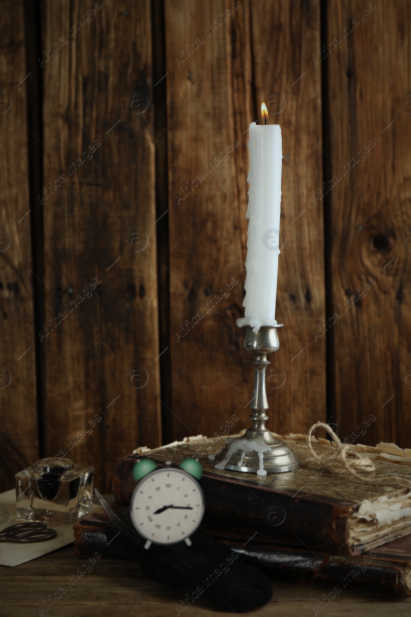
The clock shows 8.16
